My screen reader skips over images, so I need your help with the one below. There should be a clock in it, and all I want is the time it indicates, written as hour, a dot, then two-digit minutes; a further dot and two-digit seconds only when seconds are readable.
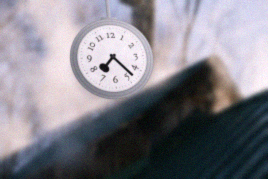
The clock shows 7.23
